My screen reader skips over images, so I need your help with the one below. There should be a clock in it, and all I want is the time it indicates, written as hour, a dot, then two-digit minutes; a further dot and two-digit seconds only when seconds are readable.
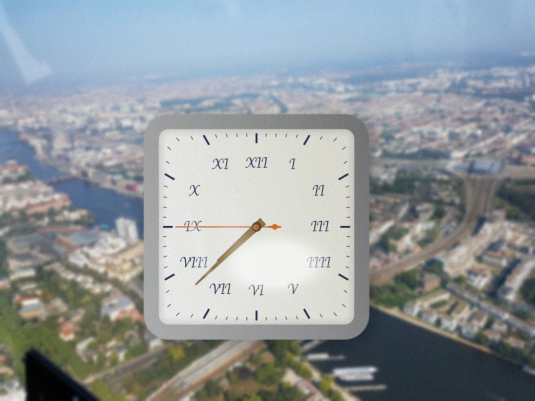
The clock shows 7.37.45
